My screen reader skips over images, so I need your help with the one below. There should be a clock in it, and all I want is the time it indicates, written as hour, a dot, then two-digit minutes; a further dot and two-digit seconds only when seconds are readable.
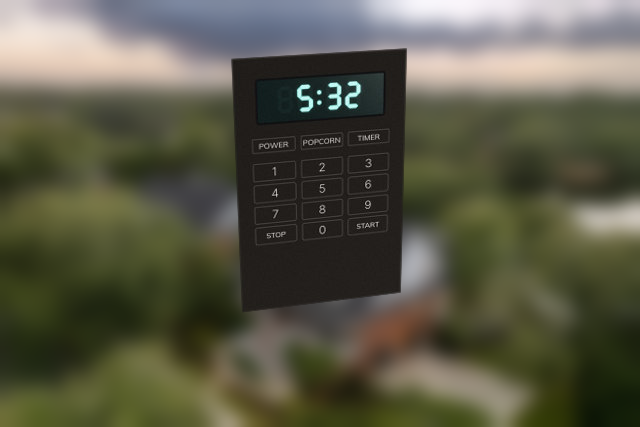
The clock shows 5.32
